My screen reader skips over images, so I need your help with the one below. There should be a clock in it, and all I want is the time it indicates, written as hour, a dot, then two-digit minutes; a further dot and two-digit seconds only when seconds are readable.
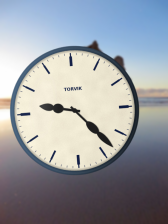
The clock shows 9.23
